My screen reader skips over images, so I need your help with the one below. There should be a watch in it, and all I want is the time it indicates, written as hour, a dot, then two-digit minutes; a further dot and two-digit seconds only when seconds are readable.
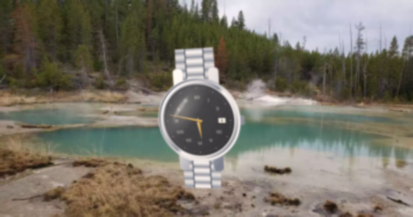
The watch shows 5.47
